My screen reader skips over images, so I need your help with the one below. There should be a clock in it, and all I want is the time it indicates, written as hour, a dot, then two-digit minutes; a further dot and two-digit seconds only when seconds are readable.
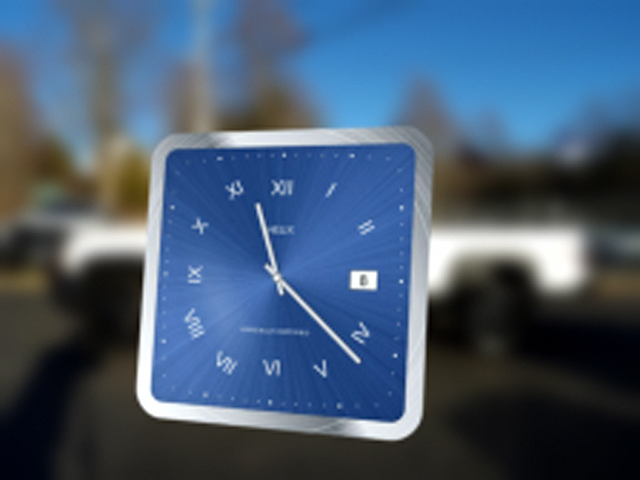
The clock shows 11.22
